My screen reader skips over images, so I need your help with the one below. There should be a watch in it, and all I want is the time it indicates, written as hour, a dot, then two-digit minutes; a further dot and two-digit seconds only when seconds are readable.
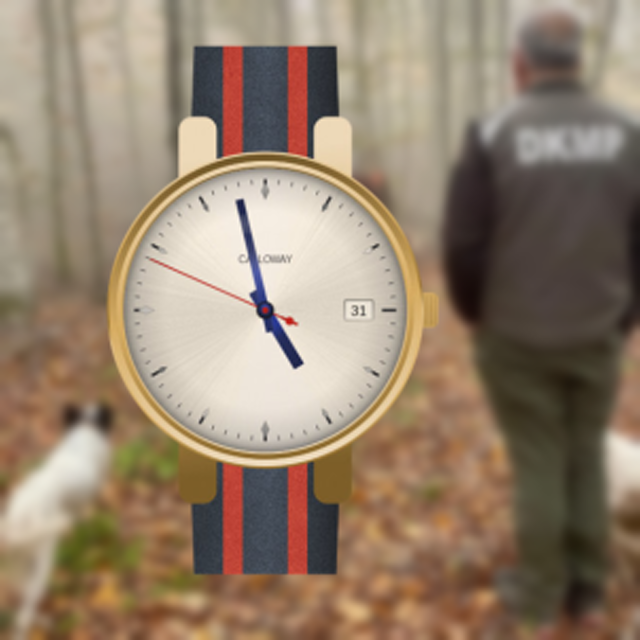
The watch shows 4.57.49
